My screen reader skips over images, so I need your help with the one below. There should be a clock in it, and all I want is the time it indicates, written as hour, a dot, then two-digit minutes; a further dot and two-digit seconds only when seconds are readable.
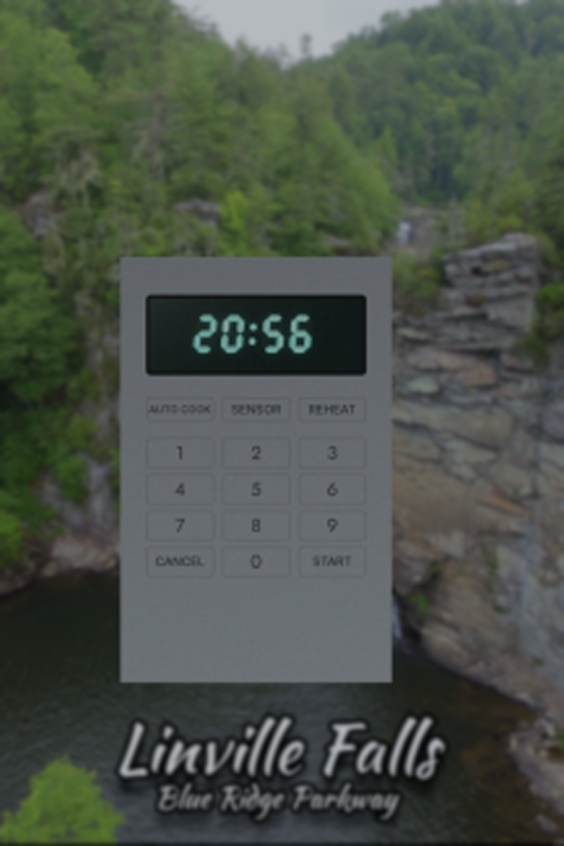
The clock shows 20.56
